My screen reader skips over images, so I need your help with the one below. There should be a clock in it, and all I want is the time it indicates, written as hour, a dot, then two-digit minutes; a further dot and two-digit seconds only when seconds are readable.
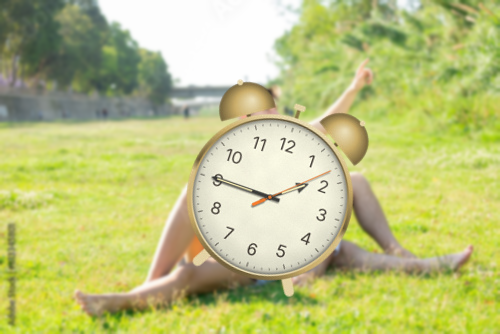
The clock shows 1.45.08
